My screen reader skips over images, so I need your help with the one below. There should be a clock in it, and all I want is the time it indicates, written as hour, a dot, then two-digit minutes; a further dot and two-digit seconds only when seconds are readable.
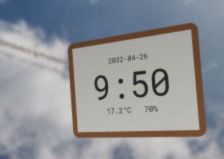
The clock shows 9.50
